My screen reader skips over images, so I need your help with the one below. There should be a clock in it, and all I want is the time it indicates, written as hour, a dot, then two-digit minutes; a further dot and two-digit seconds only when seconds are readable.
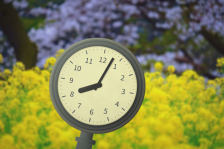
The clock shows 8.03
